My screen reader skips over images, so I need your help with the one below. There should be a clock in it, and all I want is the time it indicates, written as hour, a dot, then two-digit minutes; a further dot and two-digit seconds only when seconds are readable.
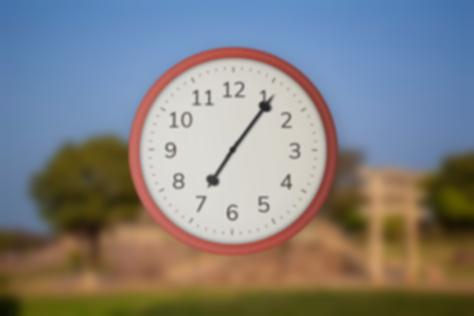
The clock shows 7.06
